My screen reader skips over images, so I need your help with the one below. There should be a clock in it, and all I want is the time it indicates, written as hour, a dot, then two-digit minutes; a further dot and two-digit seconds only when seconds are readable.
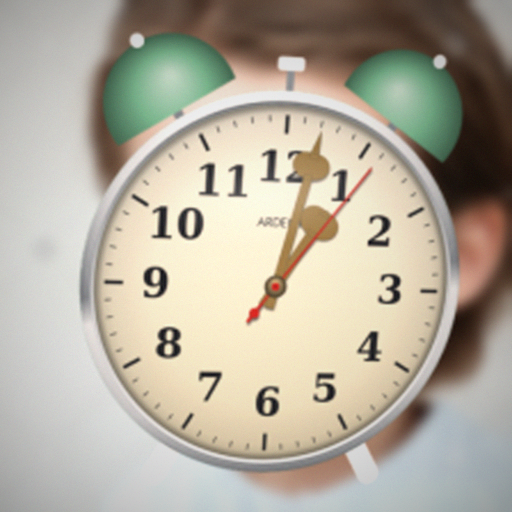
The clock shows 1.02.06
